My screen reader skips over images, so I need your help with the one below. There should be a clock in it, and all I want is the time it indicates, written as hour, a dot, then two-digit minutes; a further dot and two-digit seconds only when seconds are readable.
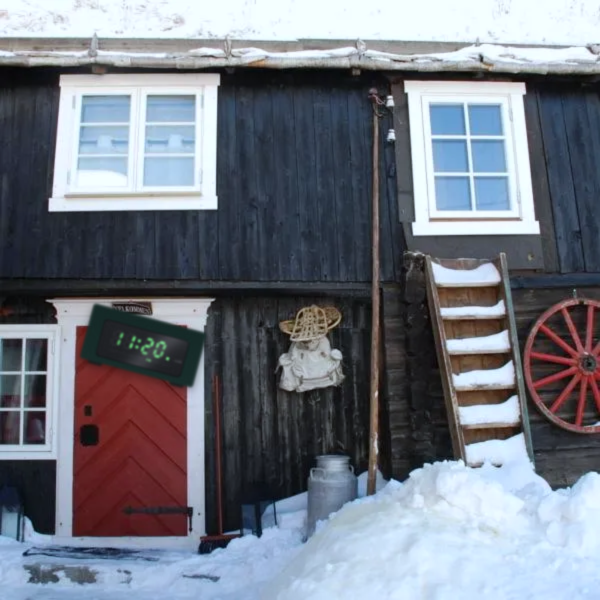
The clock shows 11.20
